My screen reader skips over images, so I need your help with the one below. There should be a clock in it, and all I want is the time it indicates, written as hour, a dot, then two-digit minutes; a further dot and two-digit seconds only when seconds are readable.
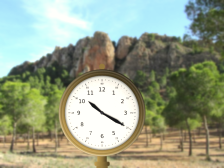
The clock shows 10.20
